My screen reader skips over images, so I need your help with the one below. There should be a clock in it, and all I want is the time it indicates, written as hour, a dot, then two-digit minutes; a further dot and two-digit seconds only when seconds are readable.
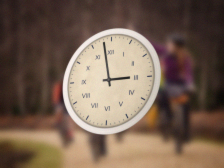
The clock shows 2.58
